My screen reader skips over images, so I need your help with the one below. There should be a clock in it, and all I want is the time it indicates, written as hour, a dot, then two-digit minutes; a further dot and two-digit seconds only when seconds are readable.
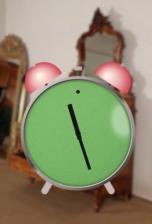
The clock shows 11.27
